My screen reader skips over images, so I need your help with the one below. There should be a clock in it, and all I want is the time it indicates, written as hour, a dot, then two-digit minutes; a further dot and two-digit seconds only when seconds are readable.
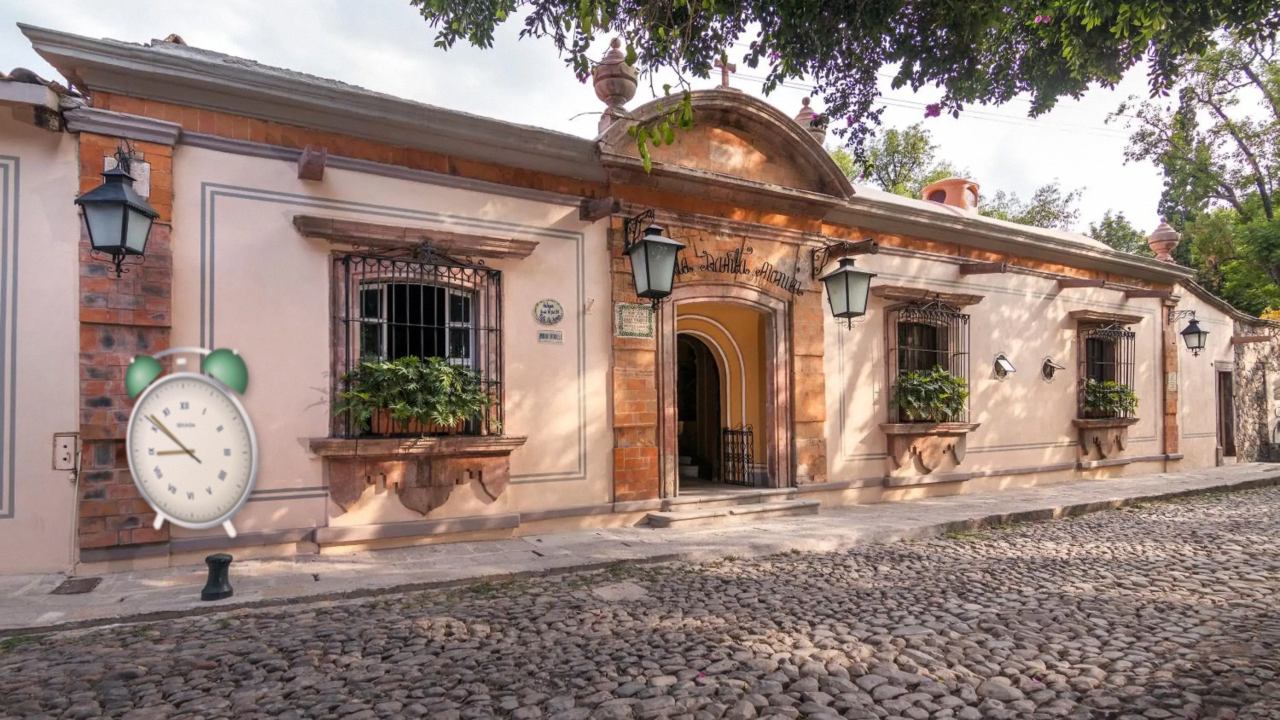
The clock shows 8.51.51
